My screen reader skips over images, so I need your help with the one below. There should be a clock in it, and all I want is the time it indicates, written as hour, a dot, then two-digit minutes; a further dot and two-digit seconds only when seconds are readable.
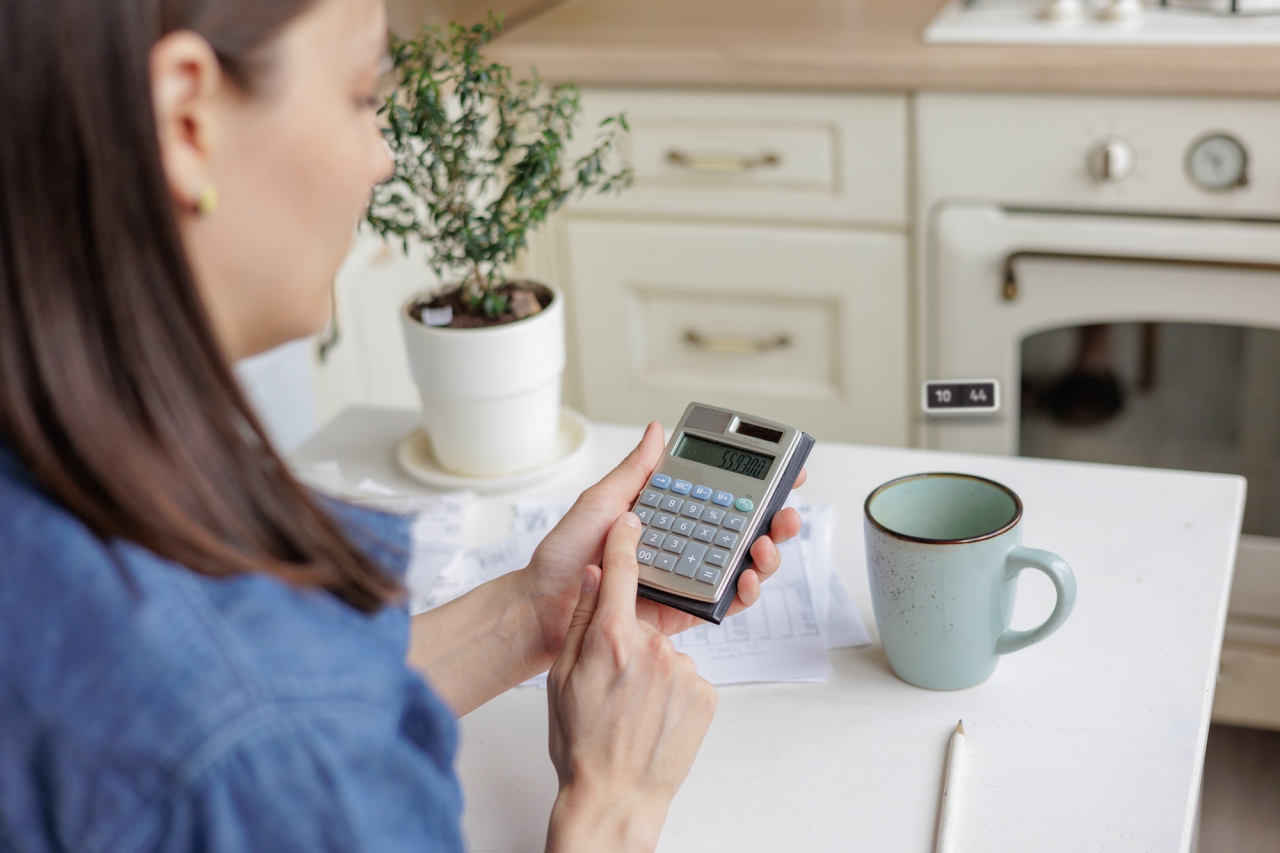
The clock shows 10.44
